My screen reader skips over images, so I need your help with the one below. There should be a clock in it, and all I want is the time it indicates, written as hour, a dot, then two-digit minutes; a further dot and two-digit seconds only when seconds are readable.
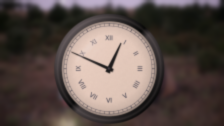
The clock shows 12.49
